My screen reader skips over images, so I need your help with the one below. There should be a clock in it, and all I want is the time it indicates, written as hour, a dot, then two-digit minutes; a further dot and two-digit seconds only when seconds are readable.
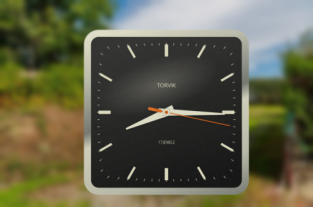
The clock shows 8.15.17
